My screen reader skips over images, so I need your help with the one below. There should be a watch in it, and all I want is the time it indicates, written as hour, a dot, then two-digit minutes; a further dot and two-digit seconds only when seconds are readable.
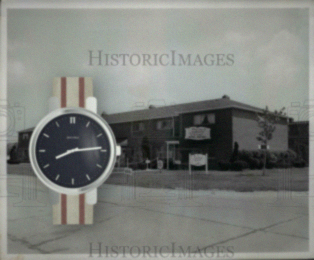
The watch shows 8.14
